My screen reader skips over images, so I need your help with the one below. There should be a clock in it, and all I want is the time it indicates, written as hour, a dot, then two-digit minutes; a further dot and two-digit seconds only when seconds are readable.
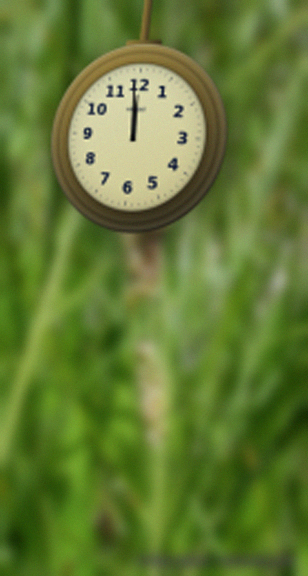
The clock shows 11.59
